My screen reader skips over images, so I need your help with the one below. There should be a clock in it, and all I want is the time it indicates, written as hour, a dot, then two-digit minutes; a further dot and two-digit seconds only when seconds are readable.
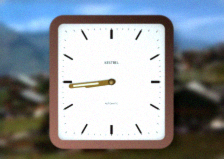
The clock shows 8.44
